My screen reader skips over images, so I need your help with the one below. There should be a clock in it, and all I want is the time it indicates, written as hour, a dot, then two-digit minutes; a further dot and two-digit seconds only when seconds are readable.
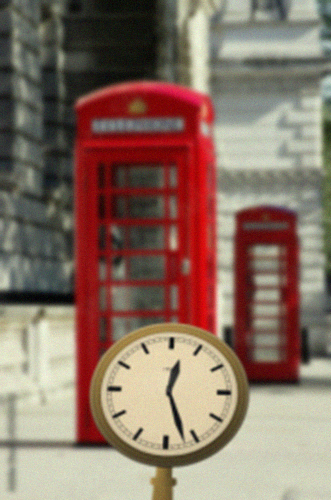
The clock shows 12.27
